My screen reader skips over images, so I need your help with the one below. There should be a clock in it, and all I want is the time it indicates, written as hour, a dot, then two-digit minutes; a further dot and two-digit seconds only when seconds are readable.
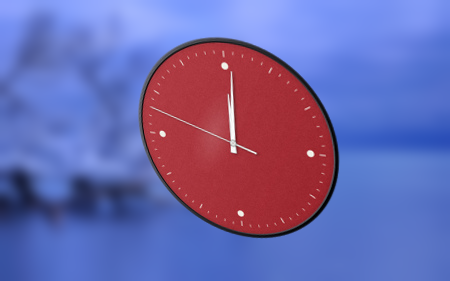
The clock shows 12.00.48
